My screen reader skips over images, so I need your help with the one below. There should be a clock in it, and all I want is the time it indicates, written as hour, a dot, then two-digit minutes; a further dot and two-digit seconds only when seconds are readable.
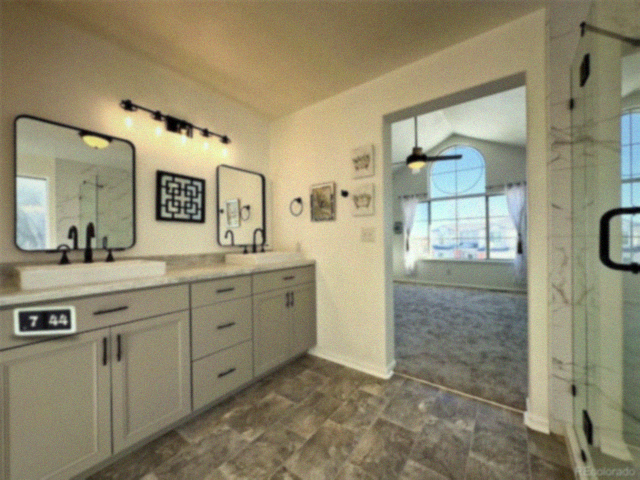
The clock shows 7.44
